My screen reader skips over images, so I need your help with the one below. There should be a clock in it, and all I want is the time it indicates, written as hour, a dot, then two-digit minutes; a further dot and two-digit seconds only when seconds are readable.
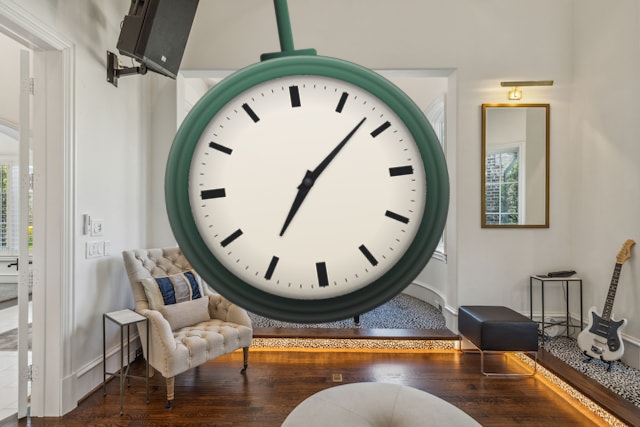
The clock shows 7.08
